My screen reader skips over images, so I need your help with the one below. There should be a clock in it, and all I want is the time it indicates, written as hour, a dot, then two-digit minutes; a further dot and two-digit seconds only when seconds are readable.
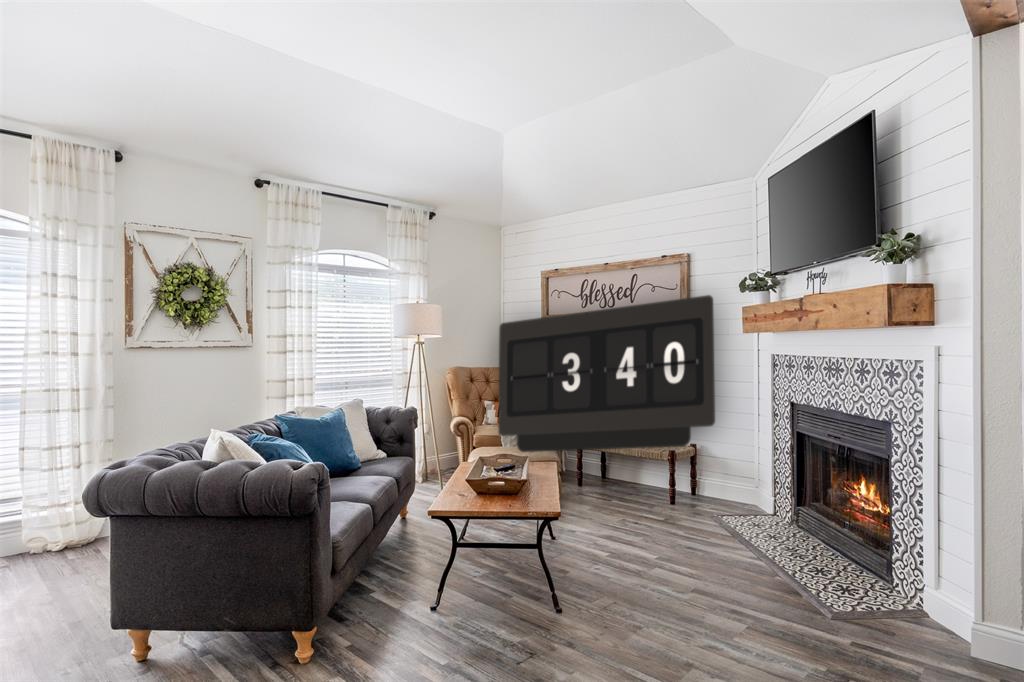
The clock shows 3.40
